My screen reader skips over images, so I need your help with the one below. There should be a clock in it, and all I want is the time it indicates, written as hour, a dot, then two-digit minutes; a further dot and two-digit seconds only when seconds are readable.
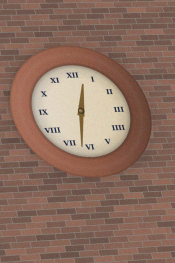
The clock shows 12.32
